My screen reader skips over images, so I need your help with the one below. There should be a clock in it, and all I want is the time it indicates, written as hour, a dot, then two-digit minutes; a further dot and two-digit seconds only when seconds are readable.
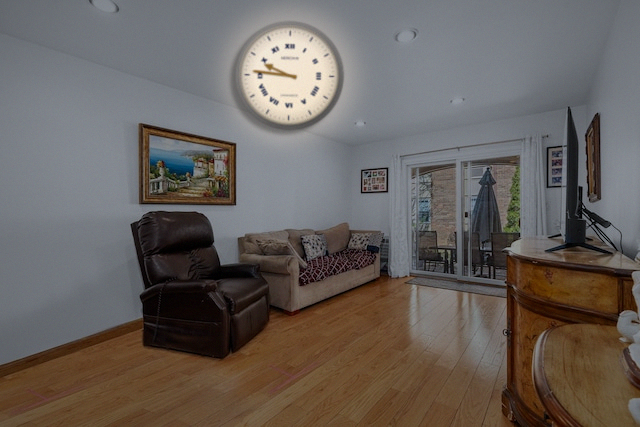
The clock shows 9.46
